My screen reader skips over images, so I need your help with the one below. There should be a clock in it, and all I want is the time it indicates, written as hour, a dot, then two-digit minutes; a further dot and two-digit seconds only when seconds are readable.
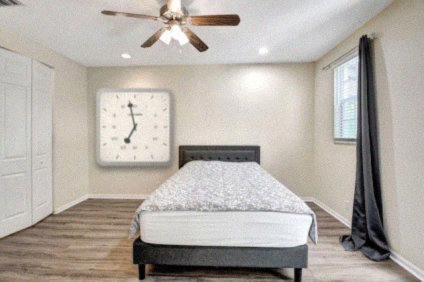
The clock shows 6.58
